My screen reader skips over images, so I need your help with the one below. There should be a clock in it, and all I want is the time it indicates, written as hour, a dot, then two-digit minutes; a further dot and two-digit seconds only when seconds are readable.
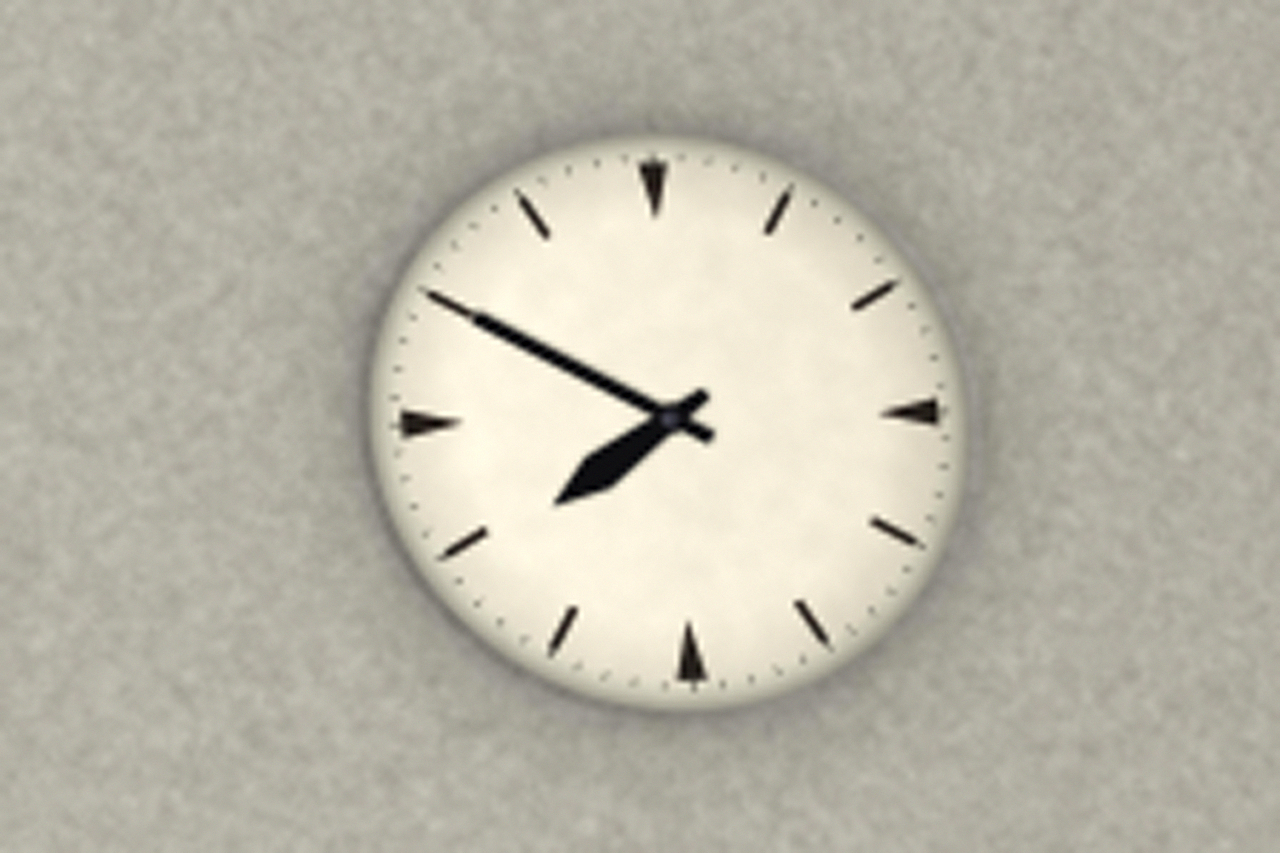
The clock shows 7.50
